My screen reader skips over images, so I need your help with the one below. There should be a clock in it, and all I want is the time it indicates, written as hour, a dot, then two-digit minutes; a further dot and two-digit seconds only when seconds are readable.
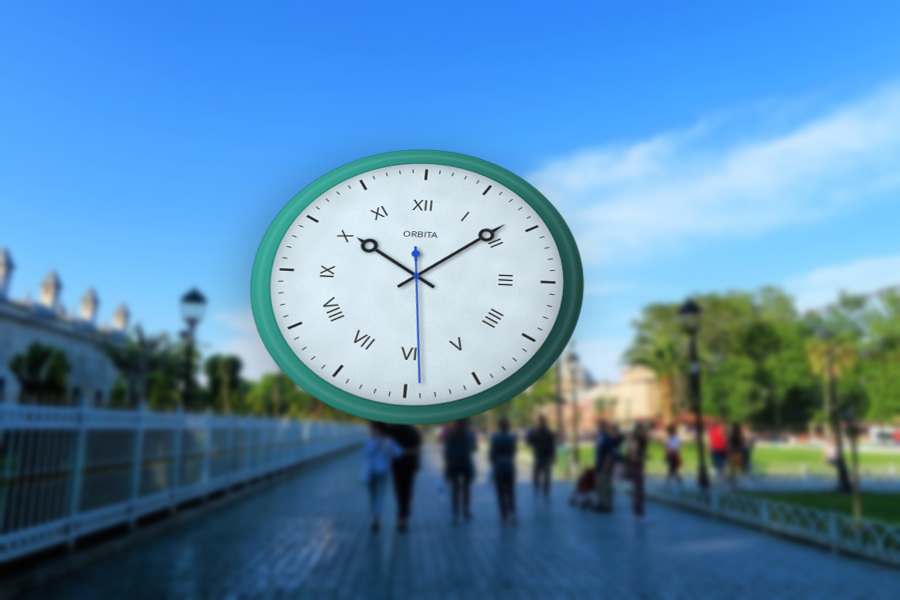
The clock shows 10.08.29
